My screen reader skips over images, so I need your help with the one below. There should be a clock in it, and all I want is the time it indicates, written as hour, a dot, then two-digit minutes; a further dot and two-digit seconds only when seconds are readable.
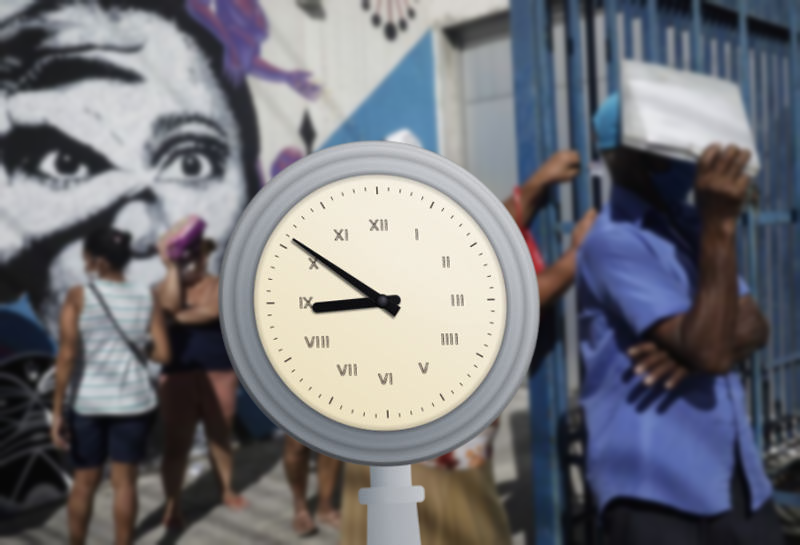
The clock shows 8.51
